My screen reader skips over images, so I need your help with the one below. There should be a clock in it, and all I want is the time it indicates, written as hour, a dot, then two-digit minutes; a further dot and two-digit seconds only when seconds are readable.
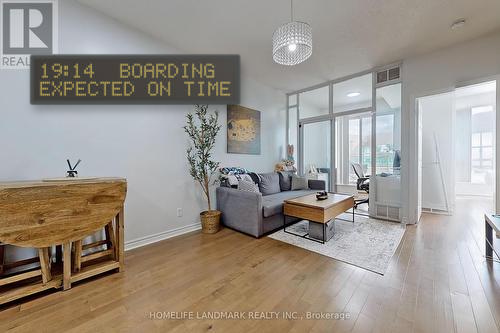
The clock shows 19.14
